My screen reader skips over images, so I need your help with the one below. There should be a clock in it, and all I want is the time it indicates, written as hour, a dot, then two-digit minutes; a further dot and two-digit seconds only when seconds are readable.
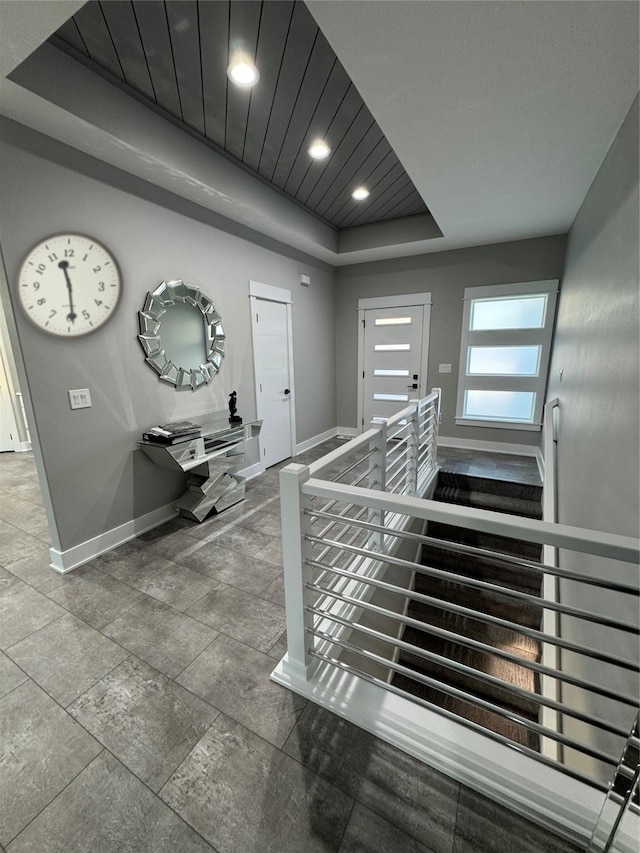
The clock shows 11.29
